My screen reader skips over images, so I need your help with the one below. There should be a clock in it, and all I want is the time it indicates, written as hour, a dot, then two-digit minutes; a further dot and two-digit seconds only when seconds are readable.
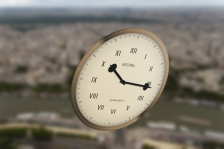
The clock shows 10.16
